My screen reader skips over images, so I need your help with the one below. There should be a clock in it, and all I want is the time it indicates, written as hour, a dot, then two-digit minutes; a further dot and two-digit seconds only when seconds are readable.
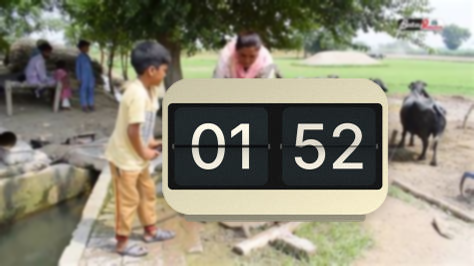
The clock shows 1.52
